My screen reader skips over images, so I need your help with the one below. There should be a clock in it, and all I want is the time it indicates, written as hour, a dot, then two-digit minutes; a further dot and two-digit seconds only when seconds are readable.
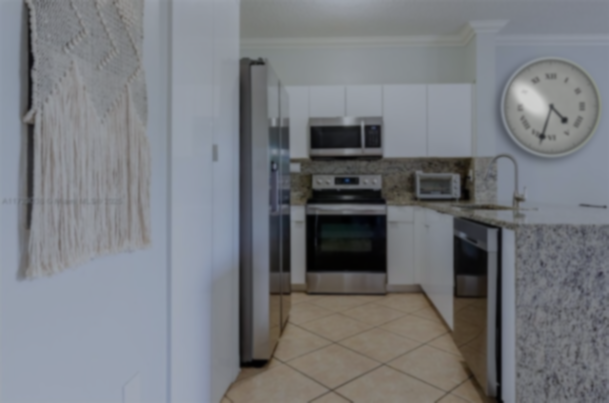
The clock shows 4.33
